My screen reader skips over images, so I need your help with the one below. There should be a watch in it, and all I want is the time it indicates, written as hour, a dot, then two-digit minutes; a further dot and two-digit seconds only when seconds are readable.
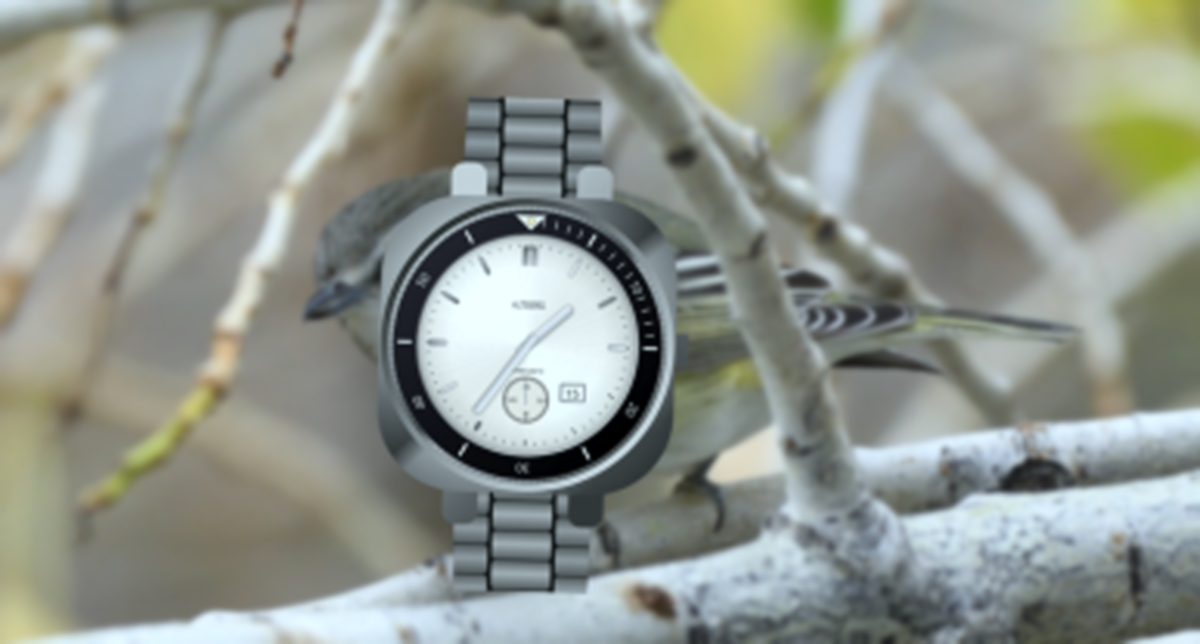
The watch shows 1.36
